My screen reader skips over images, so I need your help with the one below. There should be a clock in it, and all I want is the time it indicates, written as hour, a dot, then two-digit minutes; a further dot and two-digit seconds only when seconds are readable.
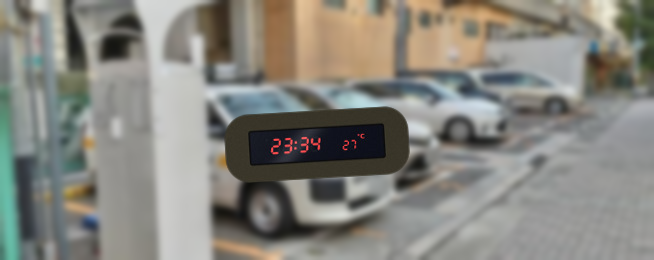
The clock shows 23.34
